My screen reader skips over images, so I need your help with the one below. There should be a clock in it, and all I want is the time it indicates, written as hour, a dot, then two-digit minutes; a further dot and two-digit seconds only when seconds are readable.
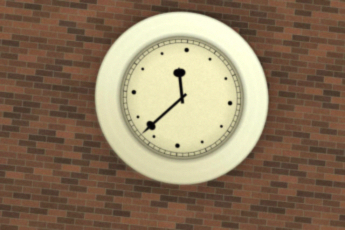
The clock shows 11.37
